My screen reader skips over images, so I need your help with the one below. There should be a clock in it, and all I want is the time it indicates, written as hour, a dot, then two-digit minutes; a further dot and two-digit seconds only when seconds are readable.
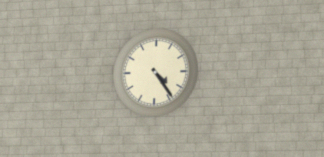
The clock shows 4.24
